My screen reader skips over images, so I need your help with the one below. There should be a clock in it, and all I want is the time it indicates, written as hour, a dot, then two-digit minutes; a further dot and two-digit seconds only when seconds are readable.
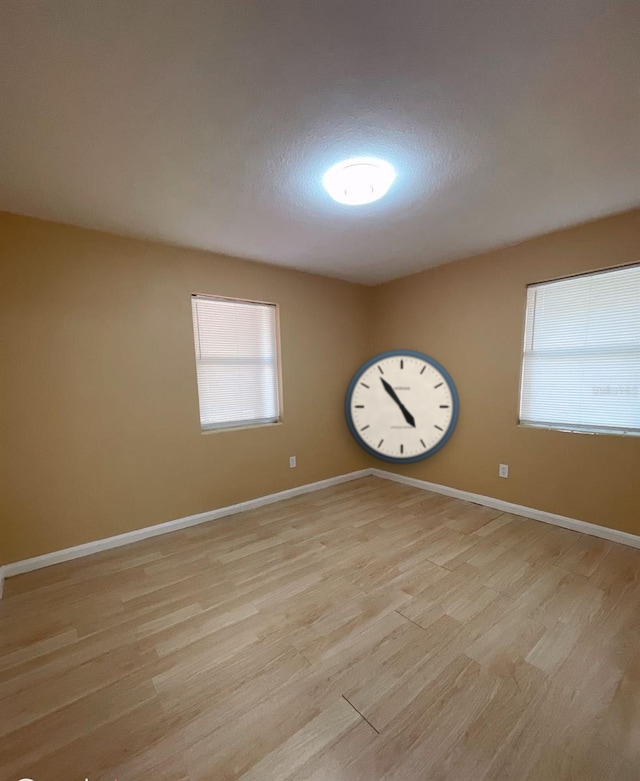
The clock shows 4.54
